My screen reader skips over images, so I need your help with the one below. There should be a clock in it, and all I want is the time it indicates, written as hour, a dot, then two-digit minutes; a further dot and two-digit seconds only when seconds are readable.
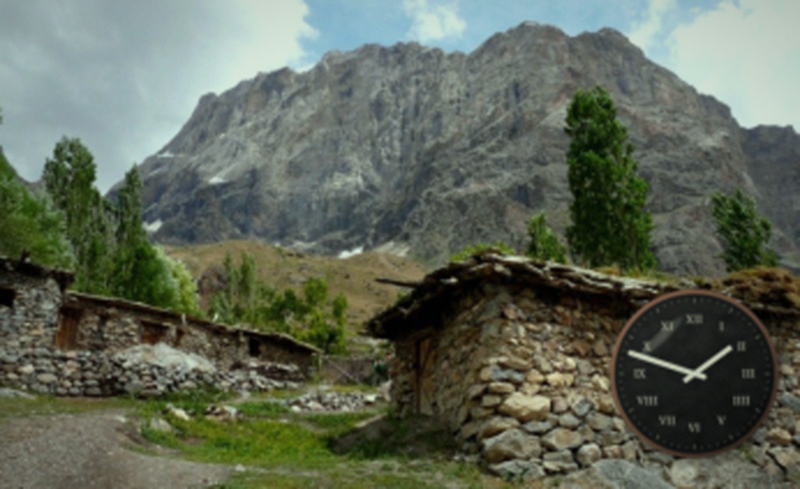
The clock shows 1.48
